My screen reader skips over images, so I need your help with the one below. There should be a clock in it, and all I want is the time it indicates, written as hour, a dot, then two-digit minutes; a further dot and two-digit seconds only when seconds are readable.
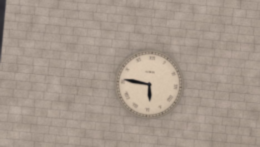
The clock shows 5.46
